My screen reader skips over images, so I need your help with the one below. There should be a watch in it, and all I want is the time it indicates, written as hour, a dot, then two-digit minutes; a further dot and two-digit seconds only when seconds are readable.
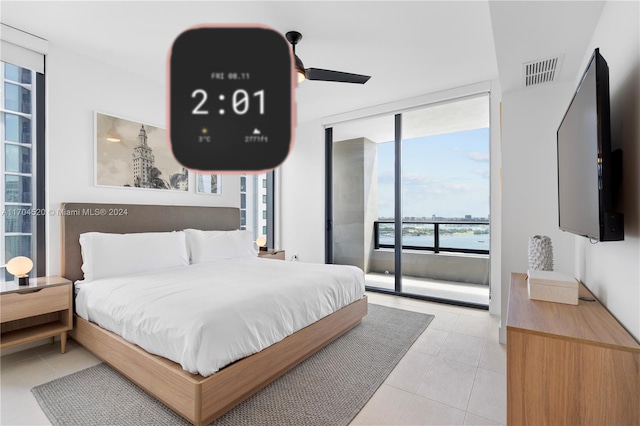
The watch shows 2.01
